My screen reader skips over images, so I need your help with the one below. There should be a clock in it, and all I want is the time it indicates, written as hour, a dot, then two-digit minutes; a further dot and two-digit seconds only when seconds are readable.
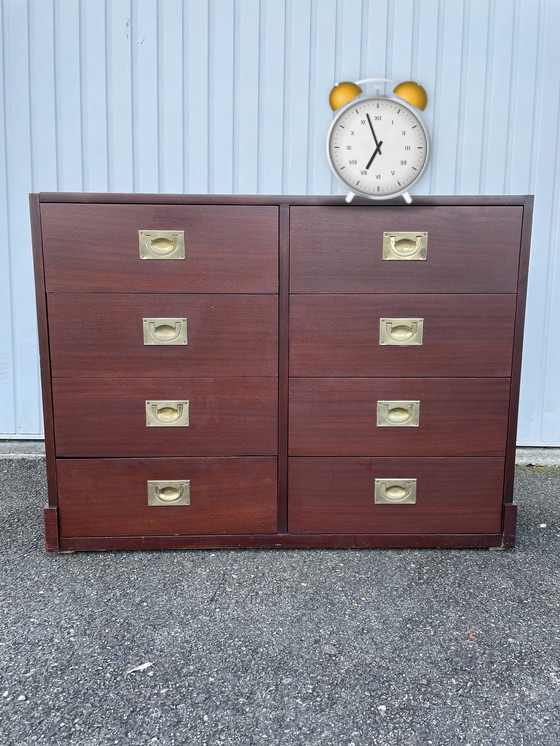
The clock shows 6.57
